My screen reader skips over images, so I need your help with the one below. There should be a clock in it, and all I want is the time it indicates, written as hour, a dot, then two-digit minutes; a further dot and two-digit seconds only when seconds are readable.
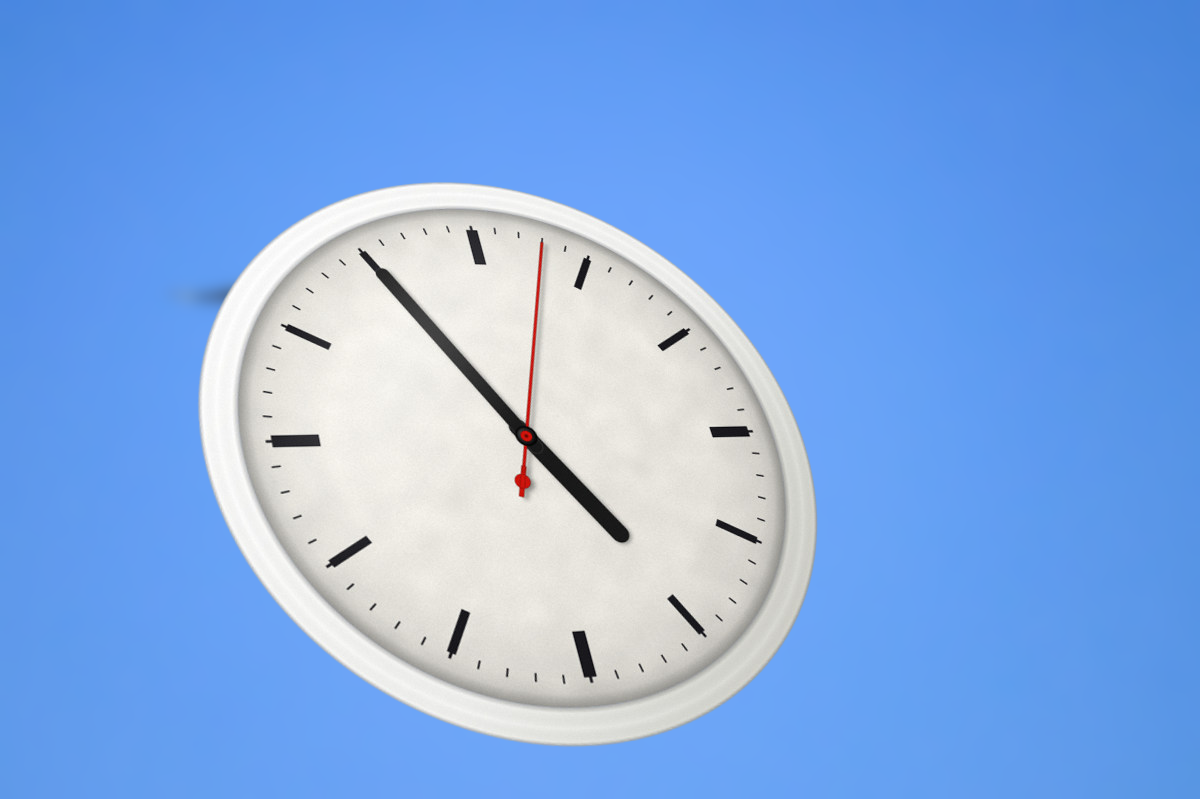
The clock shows 4.55.03
